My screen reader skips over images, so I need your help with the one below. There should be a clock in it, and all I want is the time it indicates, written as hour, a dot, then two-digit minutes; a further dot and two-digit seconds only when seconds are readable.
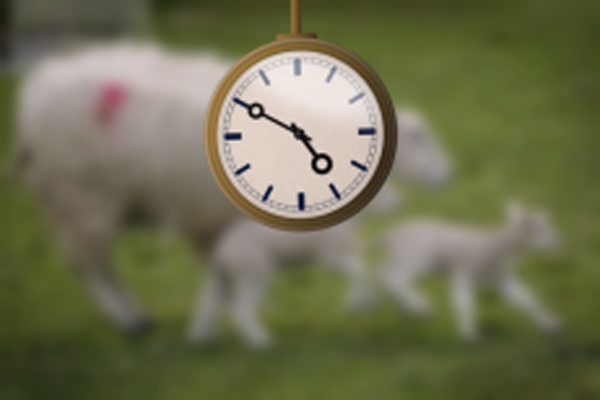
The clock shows 4.50
